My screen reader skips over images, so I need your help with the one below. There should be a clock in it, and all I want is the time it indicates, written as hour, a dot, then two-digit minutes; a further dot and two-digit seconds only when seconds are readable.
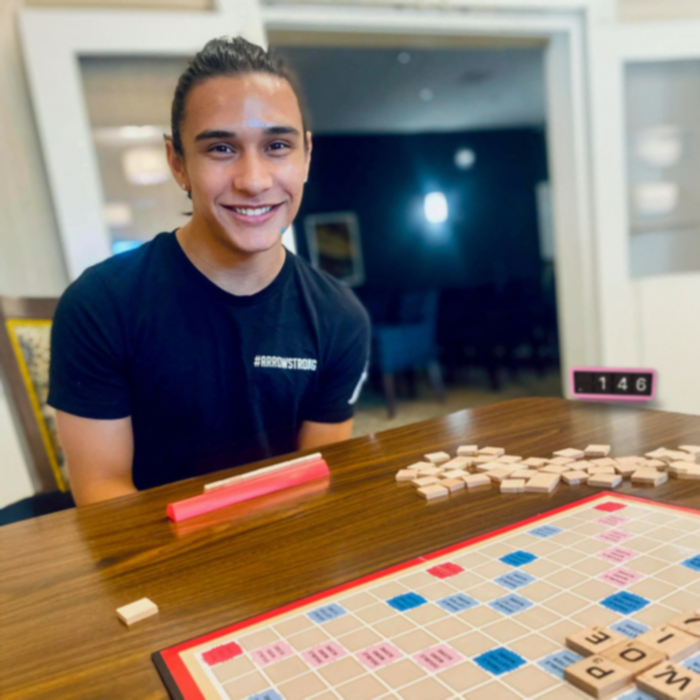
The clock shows 1.46
